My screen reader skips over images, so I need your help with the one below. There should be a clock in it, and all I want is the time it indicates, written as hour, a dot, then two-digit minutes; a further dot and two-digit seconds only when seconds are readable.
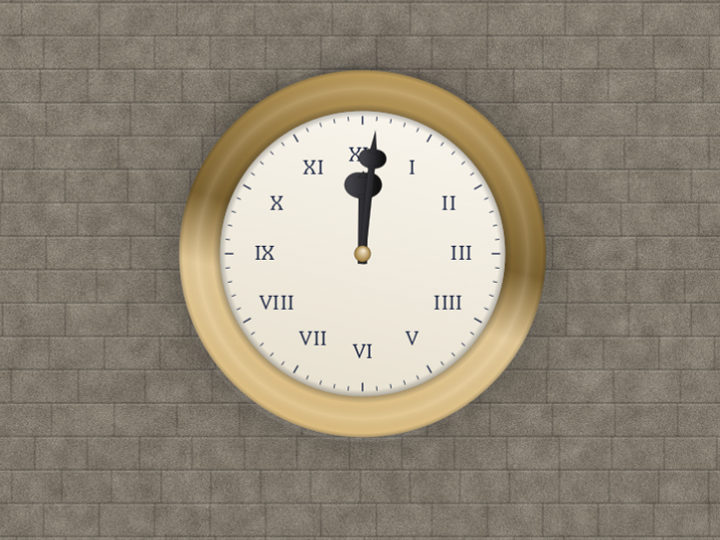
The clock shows 12.01
